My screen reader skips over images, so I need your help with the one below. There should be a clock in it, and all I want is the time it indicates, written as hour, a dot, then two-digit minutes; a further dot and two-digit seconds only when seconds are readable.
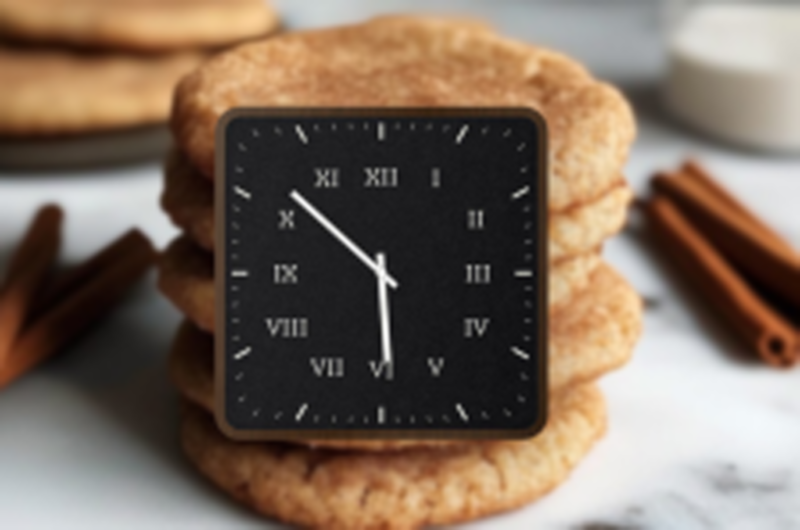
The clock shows 5.52
